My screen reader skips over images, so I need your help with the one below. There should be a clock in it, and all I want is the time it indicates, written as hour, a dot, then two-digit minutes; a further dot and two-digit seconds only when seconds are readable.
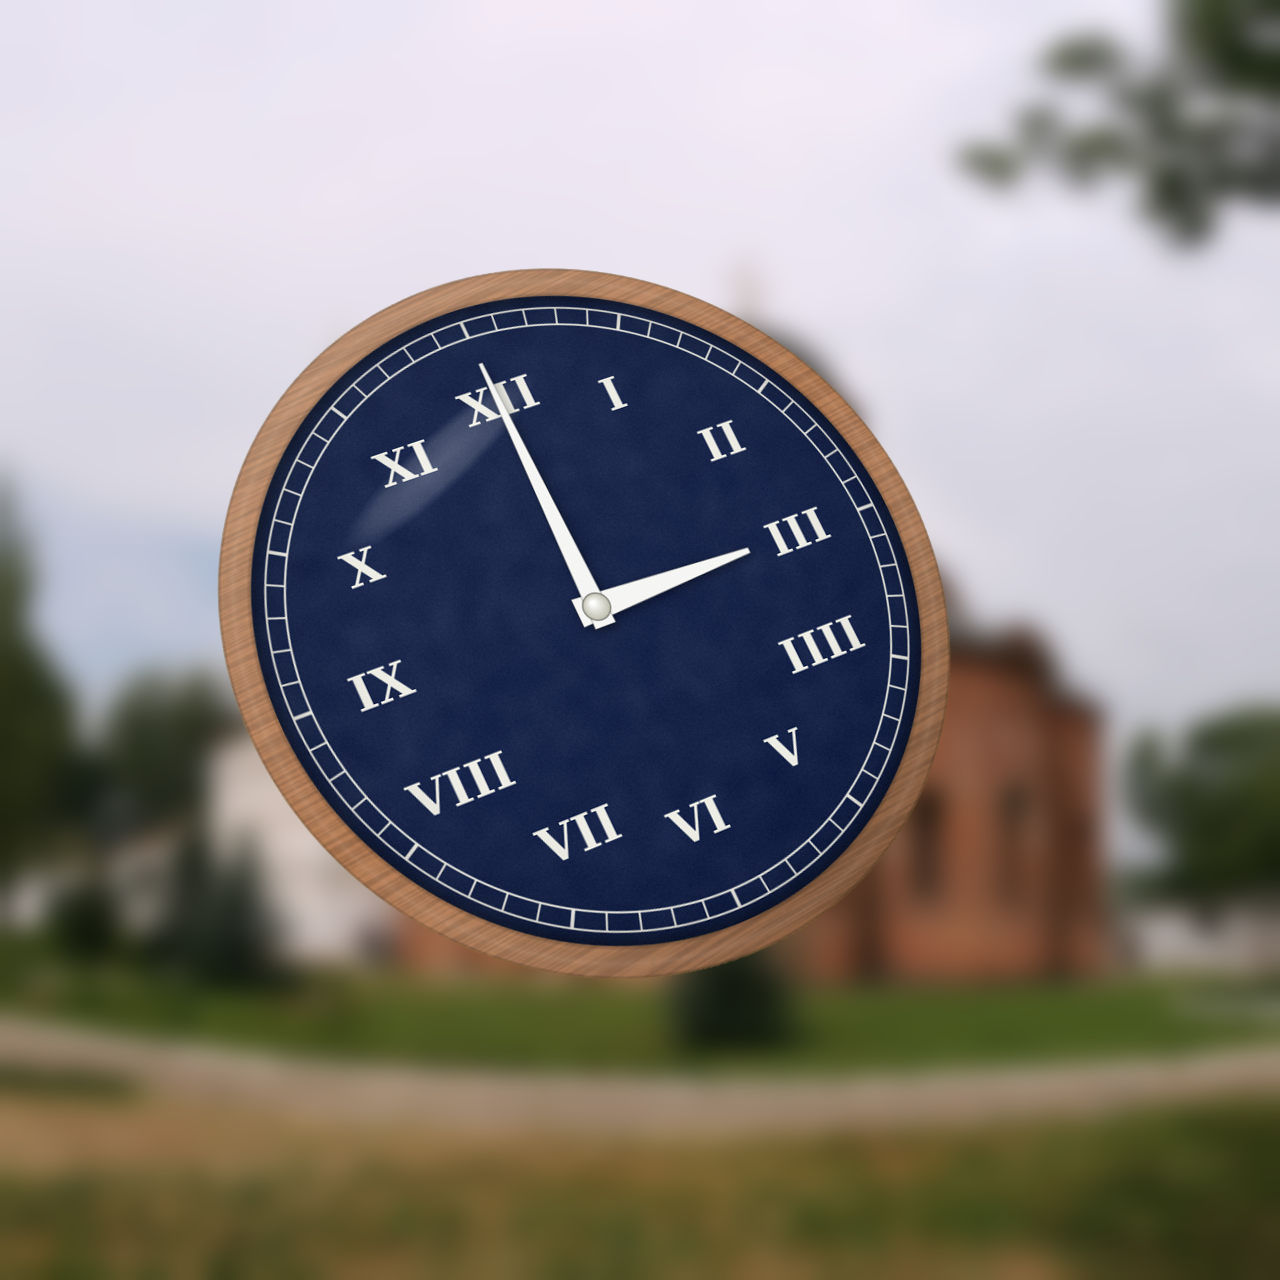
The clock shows 3.00
